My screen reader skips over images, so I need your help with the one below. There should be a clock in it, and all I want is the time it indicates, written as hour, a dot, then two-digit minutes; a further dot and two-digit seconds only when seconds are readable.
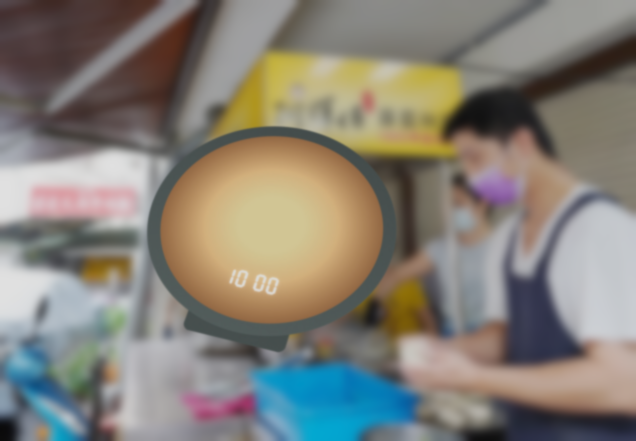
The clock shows 10.00
